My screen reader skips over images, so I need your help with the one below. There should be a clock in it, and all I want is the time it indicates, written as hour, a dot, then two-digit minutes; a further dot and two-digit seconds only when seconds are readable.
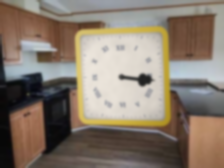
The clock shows 3.16
